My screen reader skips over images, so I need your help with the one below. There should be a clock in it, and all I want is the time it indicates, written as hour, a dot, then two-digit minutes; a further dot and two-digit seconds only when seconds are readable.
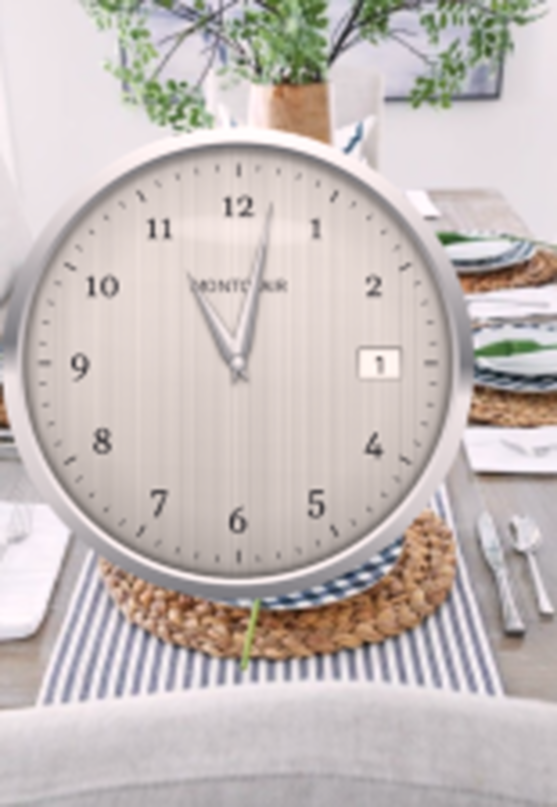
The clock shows 11.02
